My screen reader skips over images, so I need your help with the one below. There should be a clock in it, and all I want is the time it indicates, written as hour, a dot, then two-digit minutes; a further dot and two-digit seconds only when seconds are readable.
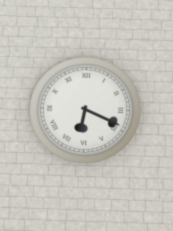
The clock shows 6.19
